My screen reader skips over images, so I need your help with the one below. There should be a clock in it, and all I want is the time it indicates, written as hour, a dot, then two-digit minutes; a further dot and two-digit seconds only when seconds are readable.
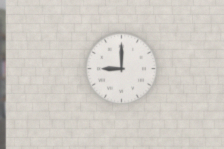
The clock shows 9.00
